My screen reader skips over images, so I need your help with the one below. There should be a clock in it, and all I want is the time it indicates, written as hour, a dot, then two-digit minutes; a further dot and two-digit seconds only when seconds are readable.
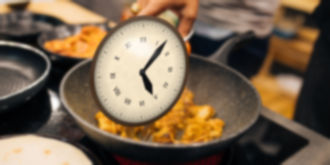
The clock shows 5.07
